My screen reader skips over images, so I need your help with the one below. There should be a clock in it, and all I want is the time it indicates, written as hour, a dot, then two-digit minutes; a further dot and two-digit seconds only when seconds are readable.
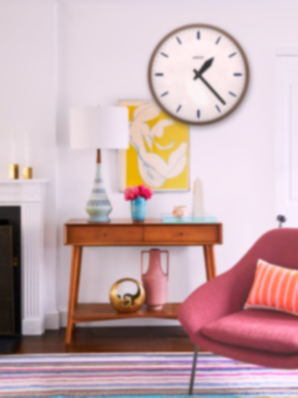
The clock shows 1.23
